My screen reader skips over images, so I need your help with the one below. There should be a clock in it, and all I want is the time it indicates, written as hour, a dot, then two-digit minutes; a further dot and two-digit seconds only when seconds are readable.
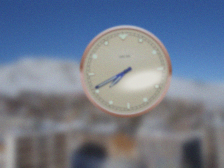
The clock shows 7.41
